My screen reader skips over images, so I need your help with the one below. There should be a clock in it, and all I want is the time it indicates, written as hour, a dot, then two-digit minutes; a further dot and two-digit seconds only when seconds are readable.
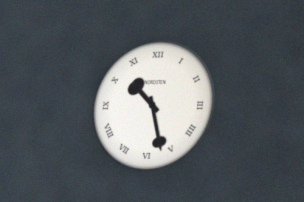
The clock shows 10.27
